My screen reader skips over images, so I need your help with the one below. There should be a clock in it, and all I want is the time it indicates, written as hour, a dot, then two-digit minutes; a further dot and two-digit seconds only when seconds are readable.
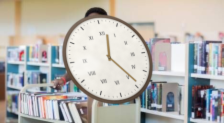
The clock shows 12.24
